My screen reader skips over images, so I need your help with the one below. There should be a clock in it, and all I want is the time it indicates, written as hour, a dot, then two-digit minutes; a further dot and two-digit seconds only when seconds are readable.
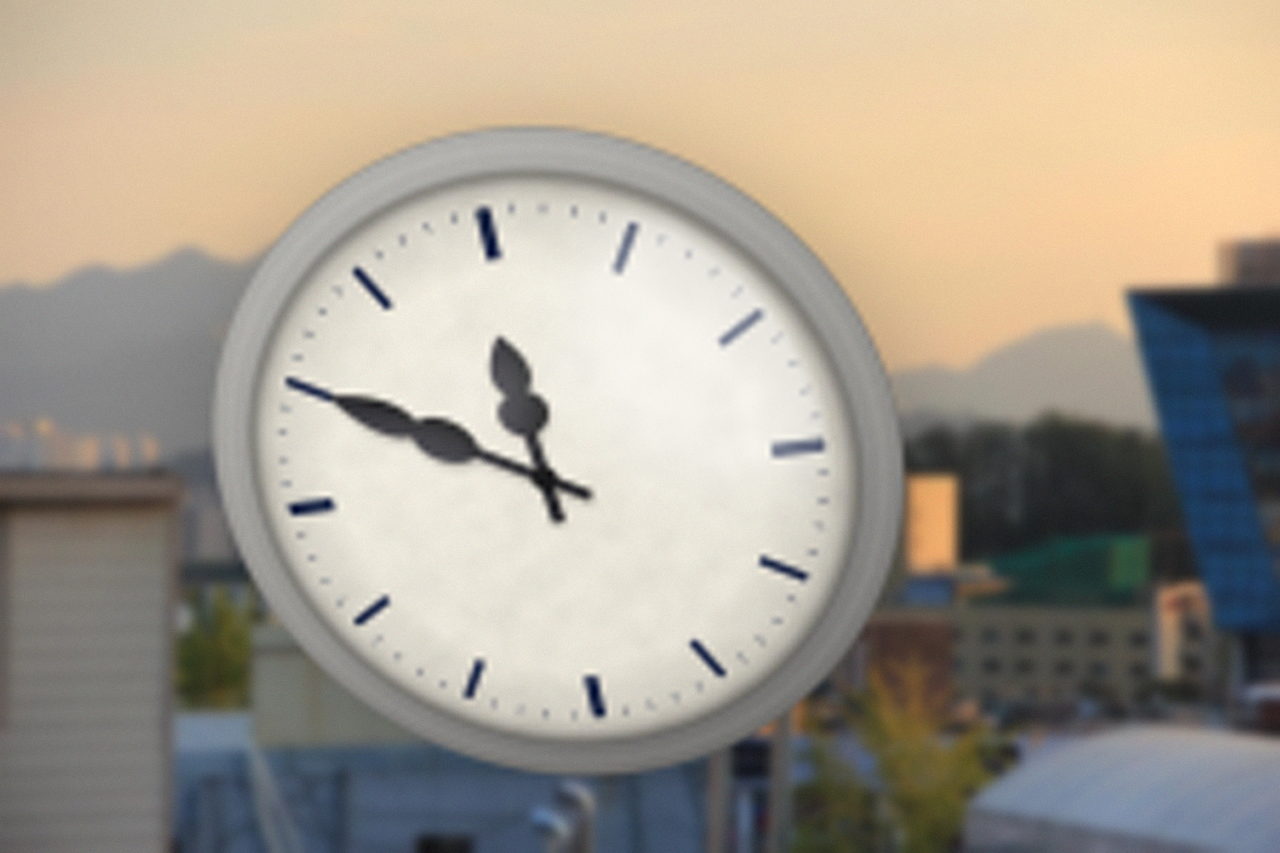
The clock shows 11.50
